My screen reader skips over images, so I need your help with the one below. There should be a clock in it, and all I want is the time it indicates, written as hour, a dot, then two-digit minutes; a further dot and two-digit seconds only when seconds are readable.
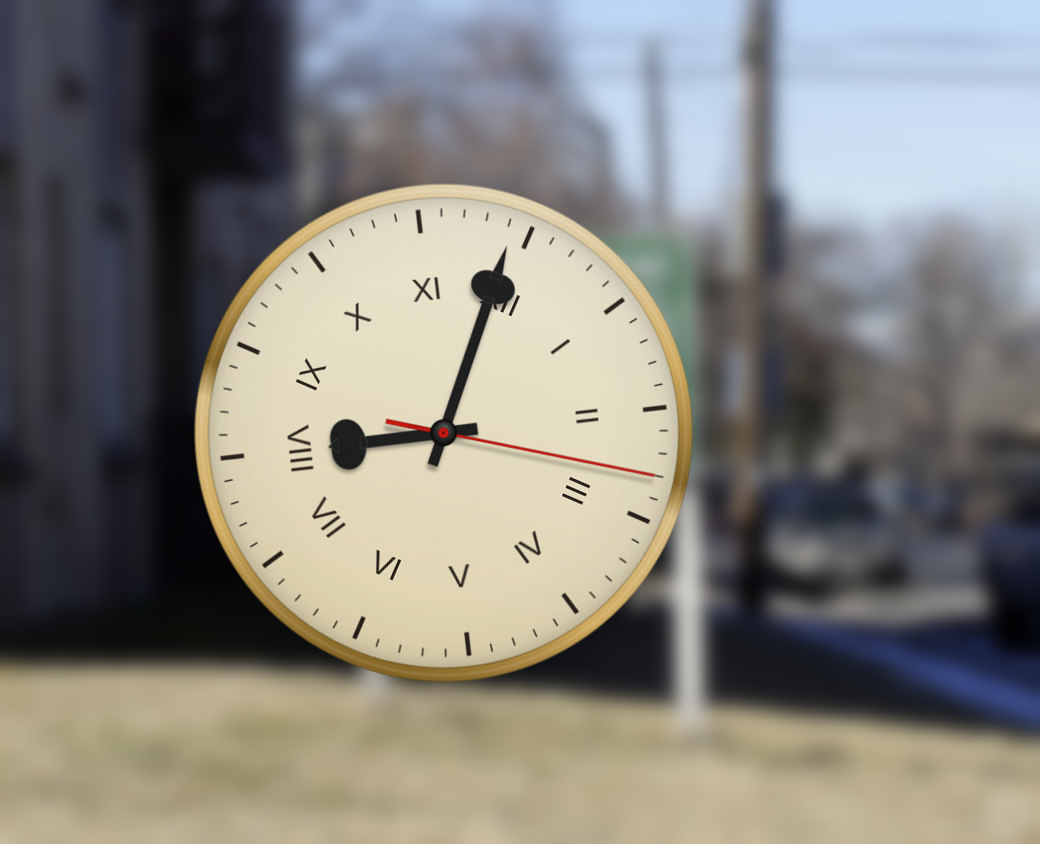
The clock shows 7.59.13
